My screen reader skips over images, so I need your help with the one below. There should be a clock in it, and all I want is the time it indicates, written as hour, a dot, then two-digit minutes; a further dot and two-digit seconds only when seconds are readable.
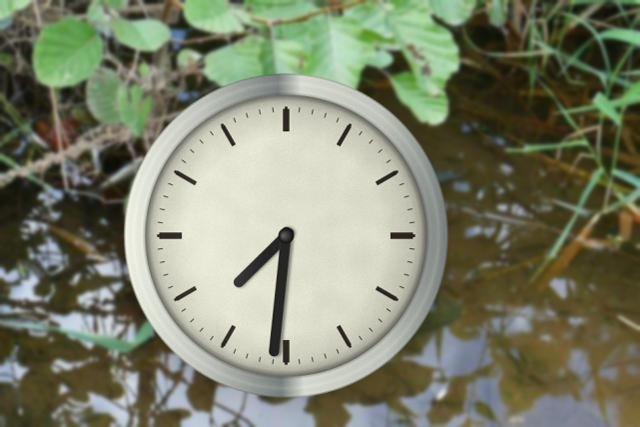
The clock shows 7.31
